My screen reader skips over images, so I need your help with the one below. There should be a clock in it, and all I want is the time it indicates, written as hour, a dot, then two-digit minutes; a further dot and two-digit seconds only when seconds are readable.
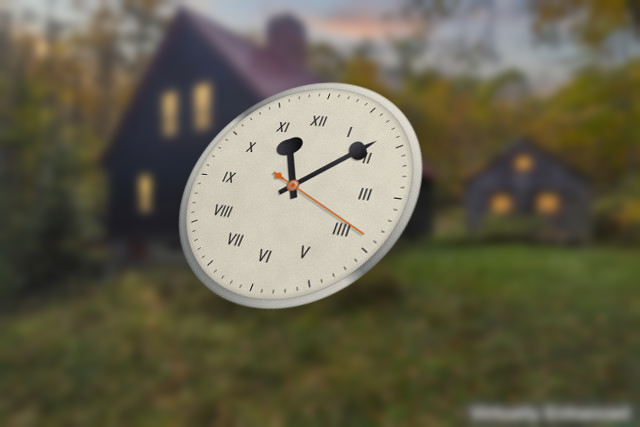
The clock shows 11.08.19
